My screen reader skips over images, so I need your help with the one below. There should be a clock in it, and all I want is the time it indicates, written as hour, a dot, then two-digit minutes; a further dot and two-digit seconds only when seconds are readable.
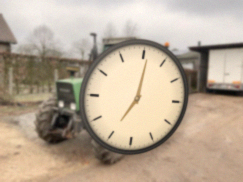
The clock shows 7.01
